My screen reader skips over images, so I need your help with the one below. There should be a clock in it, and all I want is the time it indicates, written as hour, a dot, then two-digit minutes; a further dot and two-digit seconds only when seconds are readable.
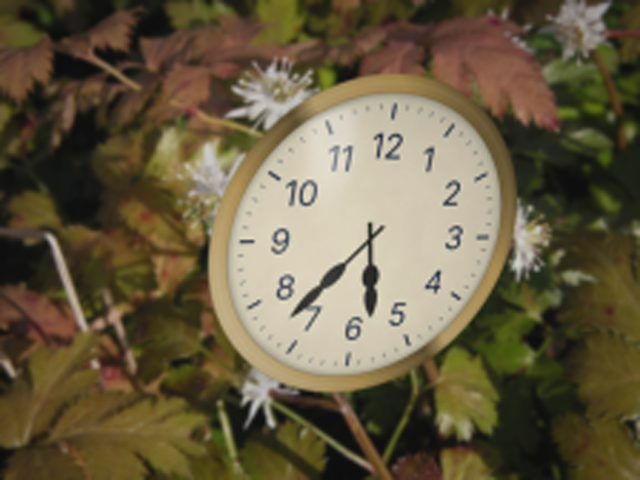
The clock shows 5.37
